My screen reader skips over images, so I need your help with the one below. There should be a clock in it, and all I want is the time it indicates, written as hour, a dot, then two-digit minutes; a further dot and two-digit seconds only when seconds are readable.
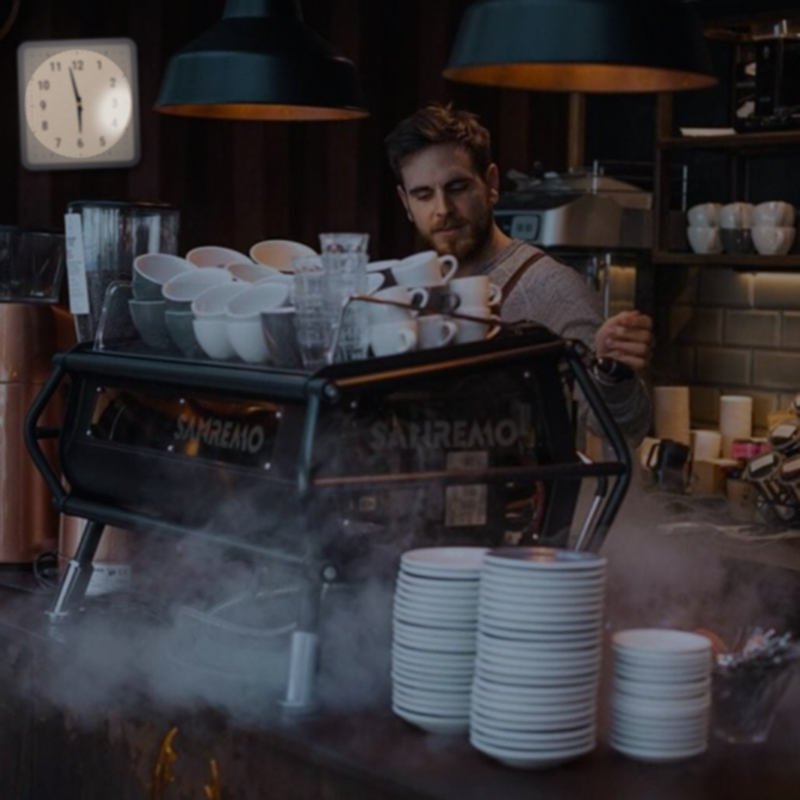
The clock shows 5.58
